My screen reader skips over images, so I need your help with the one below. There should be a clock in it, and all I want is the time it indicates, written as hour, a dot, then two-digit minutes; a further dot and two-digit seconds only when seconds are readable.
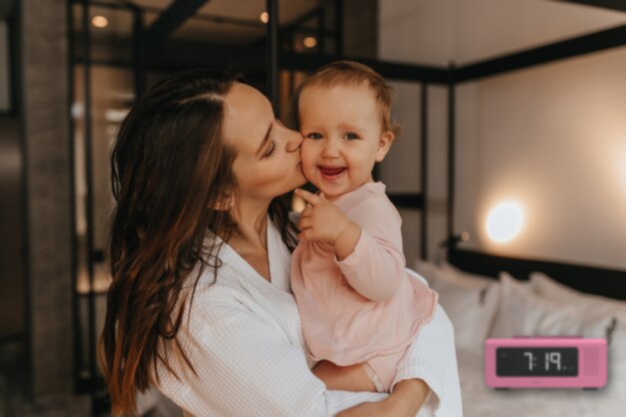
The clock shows 7.19
